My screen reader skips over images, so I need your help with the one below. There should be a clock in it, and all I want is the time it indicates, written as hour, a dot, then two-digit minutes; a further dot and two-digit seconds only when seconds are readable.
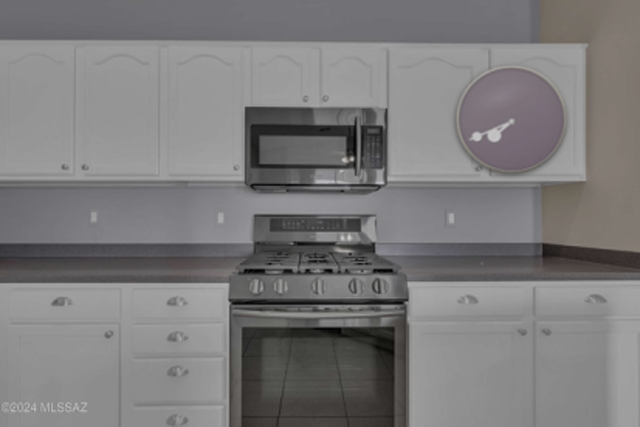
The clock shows 7.41
